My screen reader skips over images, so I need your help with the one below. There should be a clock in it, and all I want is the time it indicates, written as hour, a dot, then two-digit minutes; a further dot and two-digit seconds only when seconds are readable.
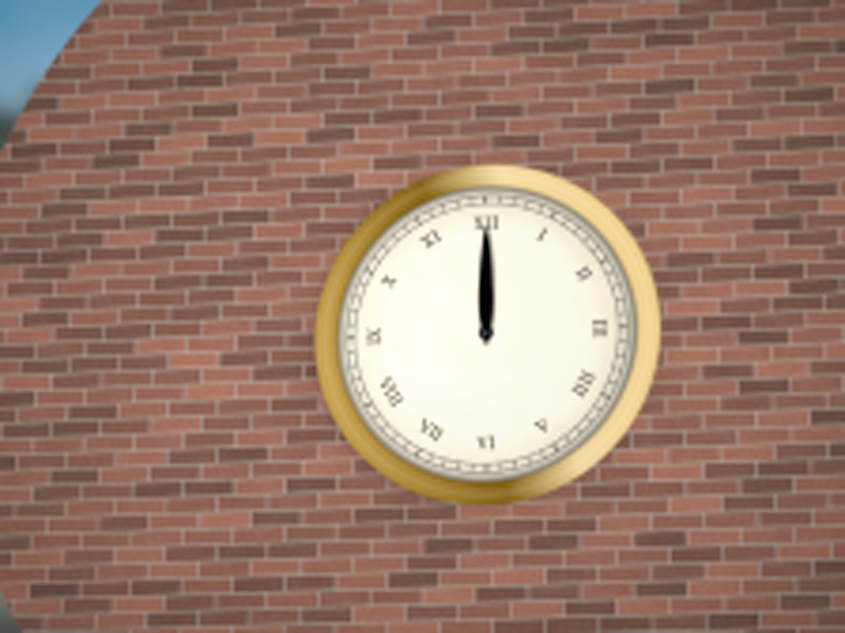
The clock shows 12.00
